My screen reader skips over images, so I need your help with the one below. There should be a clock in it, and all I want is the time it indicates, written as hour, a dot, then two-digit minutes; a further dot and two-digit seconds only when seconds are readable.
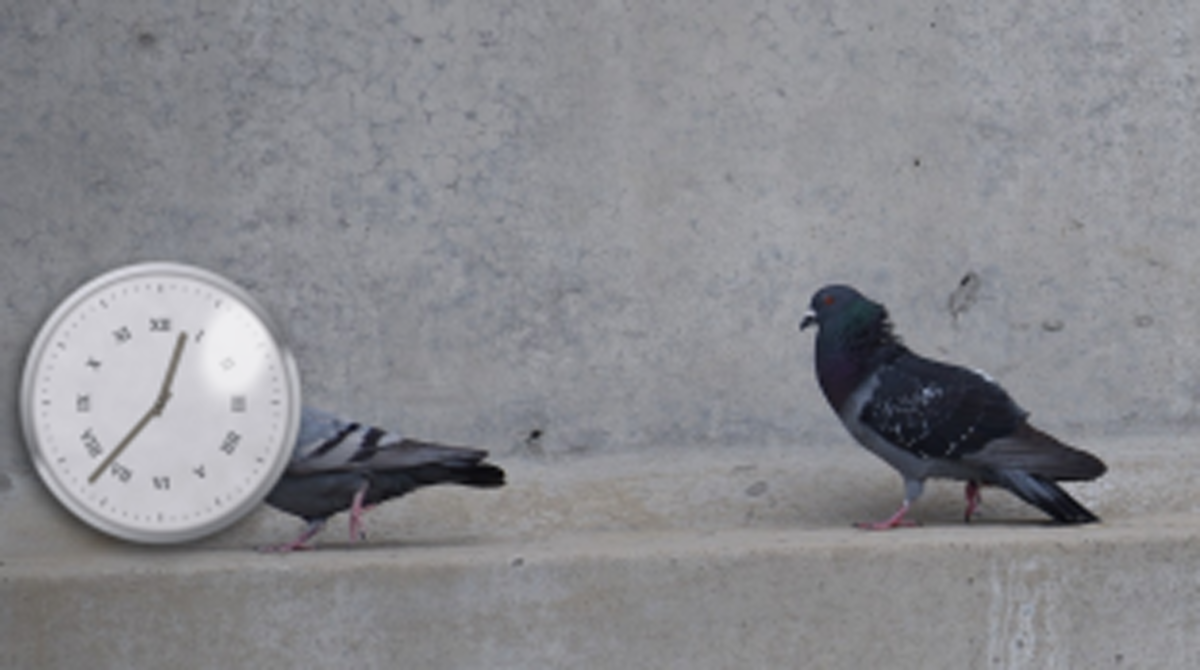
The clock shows 12.37
